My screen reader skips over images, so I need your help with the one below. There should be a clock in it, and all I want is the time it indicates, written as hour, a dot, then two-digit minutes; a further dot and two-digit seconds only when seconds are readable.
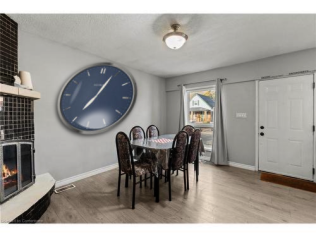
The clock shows 7.04
